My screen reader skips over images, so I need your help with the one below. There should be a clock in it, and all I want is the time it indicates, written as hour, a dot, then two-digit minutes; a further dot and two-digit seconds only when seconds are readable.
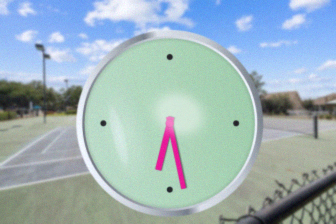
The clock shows 6.28
